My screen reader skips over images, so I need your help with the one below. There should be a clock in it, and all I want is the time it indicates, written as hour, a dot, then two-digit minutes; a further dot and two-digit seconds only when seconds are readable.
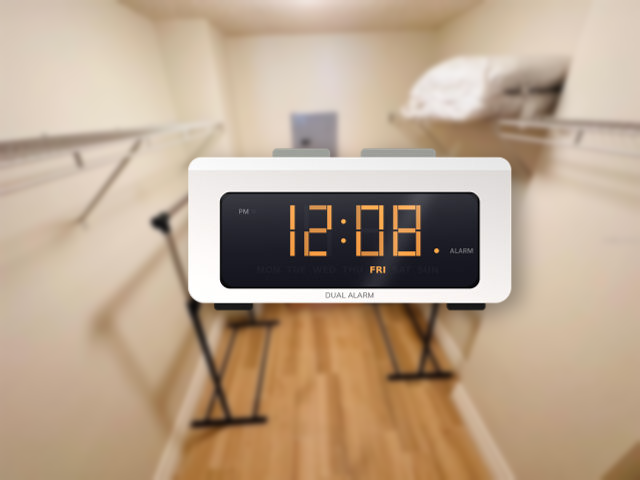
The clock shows 12.08
